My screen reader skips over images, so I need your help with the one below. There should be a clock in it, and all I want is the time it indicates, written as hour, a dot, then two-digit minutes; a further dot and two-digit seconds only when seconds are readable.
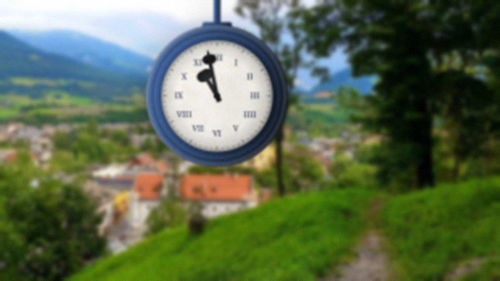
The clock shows 10.58
